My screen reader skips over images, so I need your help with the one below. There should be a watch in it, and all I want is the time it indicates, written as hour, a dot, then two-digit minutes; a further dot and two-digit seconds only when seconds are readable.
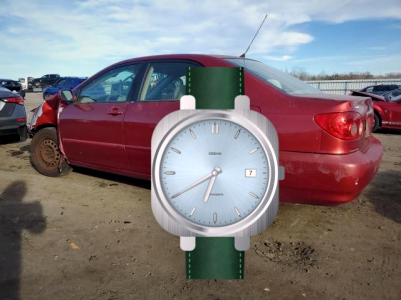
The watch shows 6.40
